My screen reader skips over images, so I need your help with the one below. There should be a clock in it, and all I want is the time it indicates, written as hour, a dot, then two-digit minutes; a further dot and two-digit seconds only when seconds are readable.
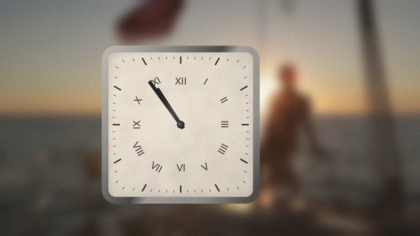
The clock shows 10.54
